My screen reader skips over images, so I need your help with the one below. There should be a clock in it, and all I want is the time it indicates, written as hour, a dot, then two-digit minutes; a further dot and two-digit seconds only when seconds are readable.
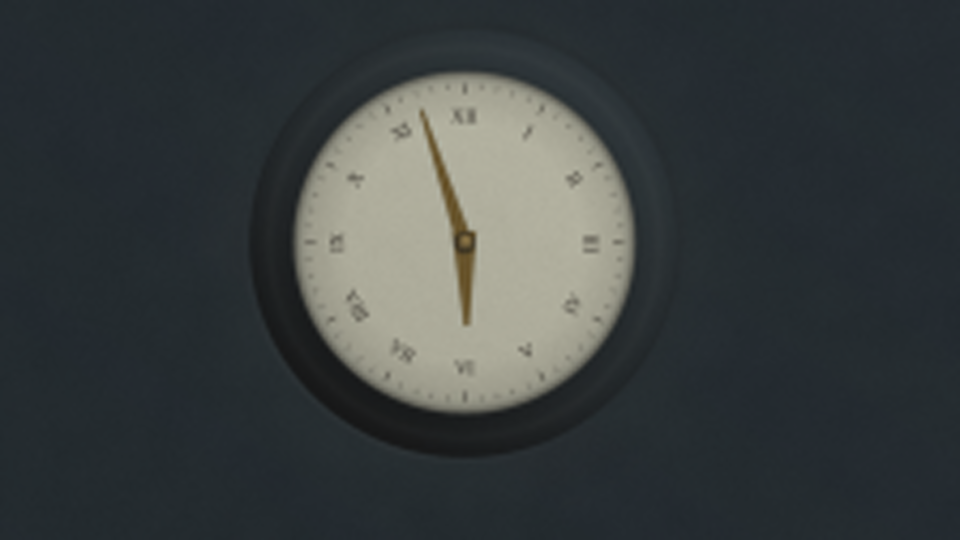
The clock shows 5.57
